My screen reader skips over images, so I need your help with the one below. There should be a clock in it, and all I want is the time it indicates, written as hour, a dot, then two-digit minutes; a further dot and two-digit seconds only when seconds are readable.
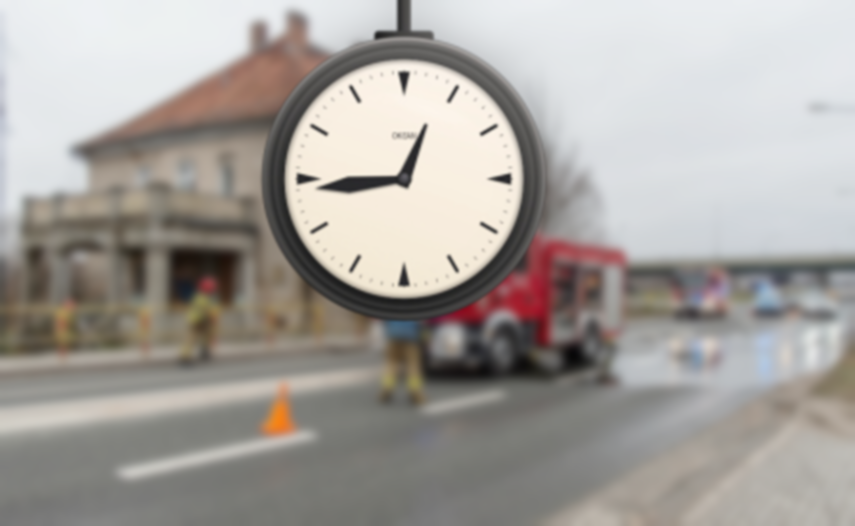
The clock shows 12.44
